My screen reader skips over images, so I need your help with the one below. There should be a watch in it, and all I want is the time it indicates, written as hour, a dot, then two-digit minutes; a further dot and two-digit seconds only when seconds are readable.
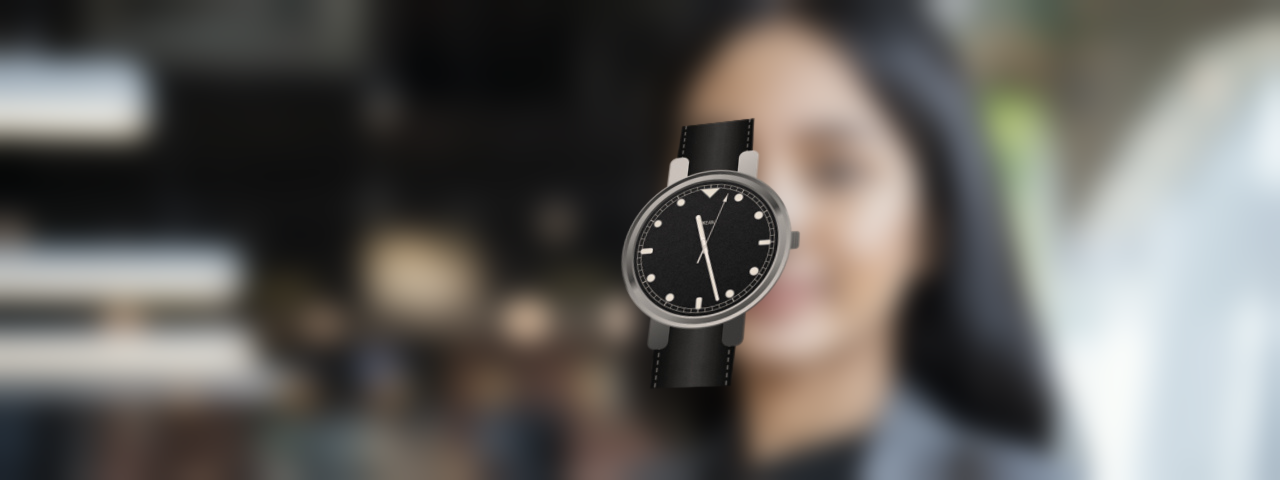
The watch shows 11.27.03
